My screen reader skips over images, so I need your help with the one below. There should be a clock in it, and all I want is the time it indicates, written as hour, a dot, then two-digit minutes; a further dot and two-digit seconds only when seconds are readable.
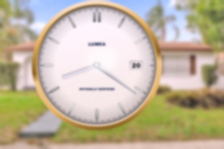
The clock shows 8.21
